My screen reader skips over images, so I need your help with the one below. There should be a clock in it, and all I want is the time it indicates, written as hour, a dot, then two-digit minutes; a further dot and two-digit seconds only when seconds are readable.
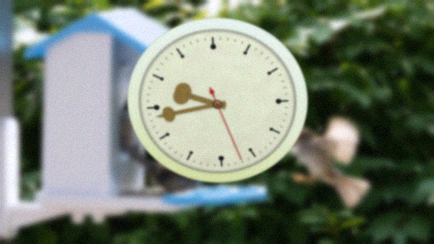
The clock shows 9.43.27
